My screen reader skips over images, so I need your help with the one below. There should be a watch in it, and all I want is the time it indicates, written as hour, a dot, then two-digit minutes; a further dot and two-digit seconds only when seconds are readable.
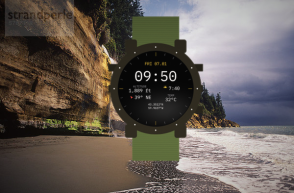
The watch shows 9.50
